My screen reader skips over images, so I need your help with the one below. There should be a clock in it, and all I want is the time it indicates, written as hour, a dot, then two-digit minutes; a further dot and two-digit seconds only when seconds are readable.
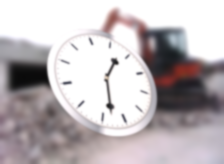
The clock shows 1.33
